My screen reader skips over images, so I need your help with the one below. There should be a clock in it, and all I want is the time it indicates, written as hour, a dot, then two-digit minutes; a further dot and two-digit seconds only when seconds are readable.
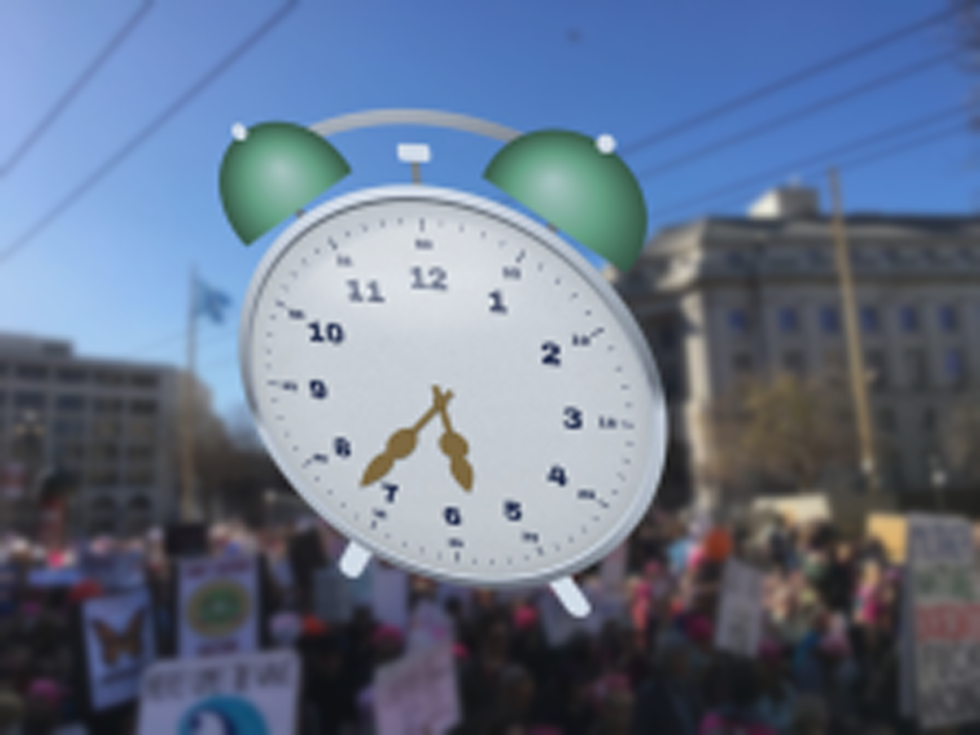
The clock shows 5.37
